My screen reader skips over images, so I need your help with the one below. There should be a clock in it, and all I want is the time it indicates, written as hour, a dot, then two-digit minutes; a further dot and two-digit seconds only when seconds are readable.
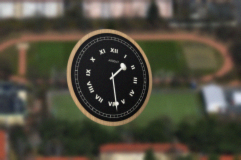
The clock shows 1.28
